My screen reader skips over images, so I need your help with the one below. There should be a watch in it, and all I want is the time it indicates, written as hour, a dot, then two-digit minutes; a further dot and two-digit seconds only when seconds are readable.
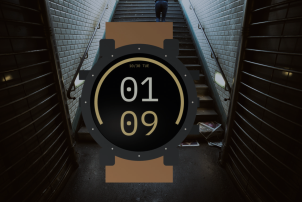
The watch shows 1.09
